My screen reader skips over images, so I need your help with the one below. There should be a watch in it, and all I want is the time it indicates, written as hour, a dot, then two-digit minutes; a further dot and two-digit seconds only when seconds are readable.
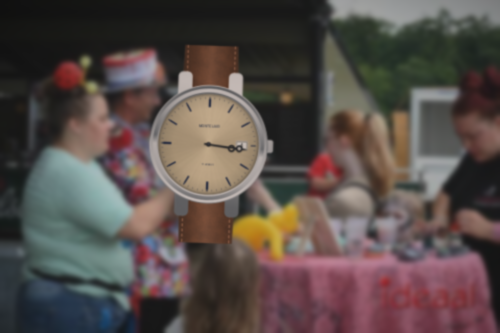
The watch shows 3.16
